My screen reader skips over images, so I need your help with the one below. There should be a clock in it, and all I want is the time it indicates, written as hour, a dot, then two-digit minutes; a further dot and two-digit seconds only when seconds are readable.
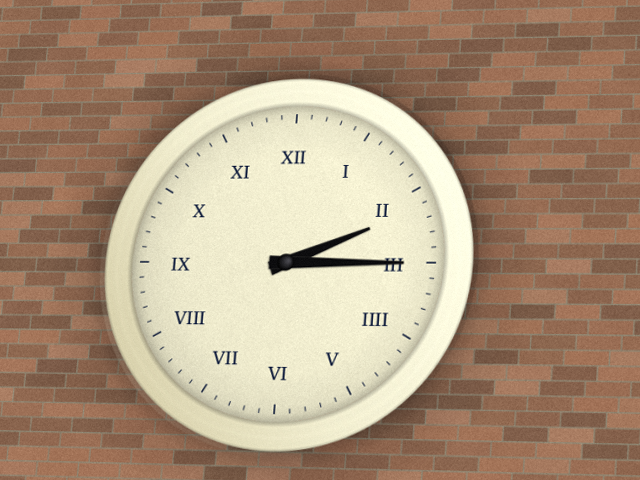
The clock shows 2.15
